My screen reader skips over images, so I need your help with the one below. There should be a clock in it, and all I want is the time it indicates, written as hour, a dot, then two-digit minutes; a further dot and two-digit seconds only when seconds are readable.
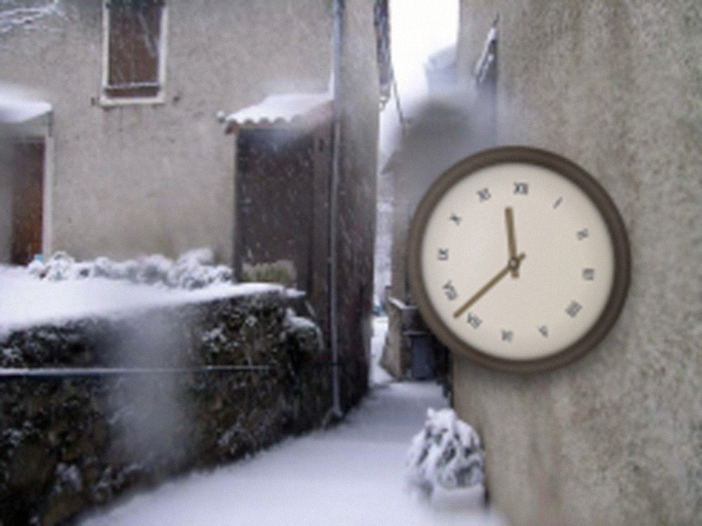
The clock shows 11.37
